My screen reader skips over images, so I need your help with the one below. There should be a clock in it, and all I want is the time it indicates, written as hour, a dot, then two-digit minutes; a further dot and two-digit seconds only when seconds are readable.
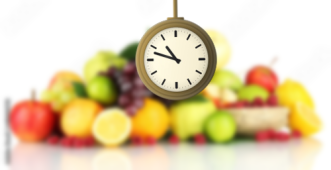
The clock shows 10.48
